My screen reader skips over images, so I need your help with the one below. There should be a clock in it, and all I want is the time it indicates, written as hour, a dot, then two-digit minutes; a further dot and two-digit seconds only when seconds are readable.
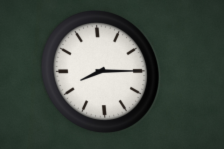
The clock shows 8.15
